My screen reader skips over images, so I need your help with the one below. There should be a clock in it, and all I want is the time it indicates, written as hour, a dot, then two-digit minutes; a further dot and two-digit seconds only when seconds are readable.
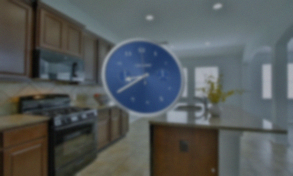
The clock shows 8.40
